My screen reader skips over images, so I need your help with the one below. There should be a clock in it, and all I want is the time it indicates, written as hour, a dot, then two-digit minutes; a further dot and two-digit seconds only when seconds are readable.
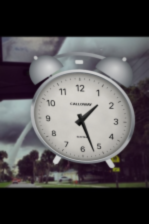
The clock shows 1.27
